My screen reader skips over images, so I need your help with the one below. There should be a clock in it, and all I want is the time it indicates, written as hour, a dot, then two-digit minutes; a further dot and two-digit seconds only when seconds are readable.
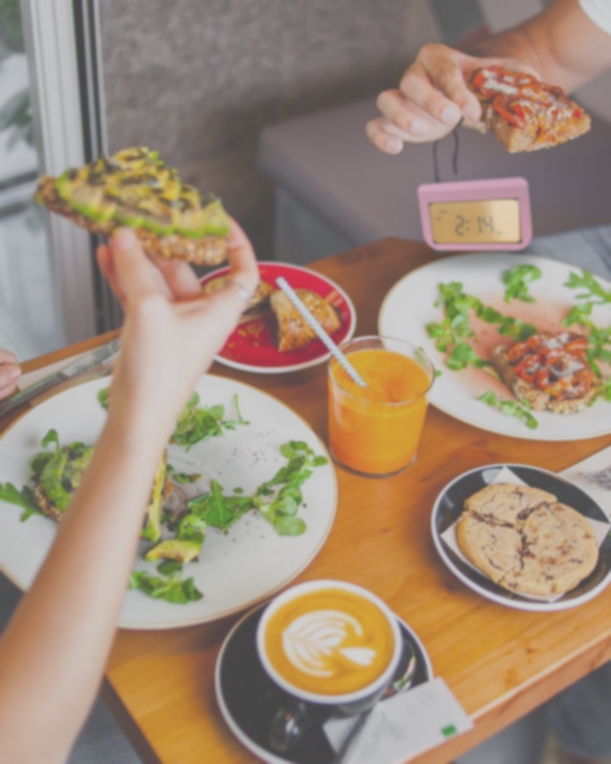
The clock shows 2.14
